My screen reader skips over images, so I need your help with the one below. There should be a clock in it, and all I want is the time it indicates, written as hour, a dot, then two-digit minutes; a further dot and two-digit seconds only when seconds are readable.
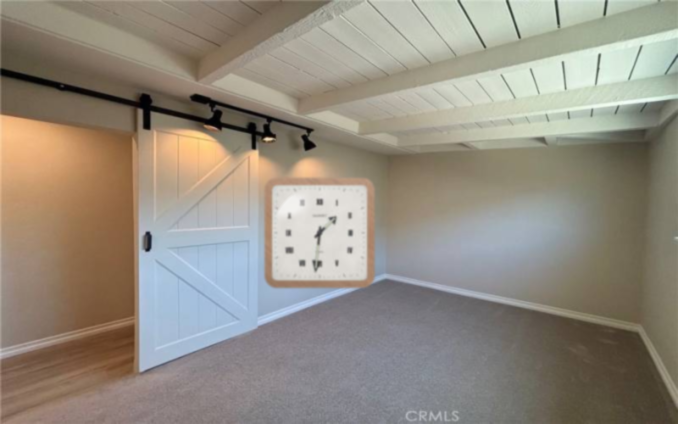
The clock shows 1.31
